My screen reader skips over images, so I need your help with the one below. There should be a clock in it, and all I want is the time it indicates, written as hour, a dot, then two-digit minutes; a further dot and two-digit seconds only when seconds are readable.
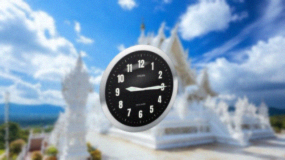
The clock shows 9.15
